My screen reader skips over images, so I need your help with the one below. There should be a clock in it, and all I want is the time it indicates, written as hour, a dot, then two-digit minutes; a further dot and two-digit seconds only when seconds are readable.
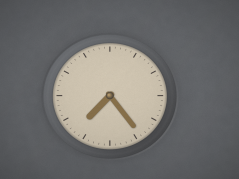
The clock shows 7.24
